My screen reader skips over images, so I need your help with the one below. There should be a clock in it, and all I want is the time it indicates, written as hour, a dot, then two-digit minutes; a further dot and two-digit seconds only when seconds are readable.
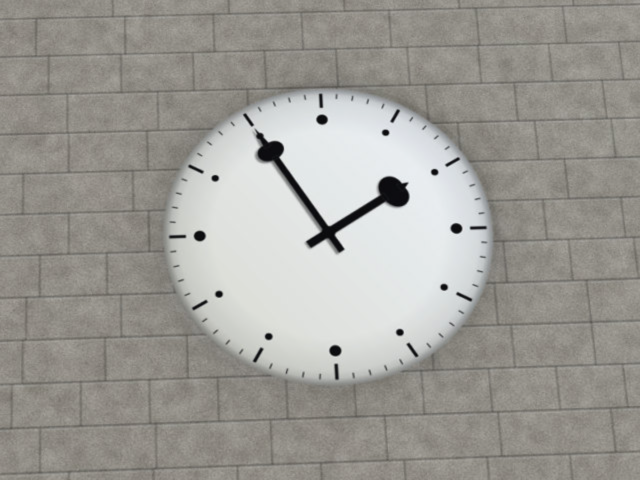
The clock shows 1.55
